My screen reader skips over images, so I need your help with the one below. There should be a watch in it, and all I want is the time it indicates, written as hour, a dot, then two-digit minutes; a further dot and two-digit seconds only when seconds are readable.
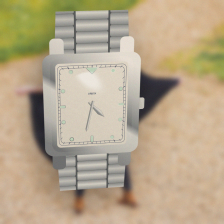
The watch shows 4.32
